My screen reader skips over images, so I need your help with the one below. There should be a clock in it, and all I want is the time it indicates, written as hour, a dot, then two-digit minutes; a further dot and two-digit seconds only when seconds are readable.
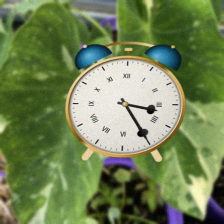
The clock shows 3.25
